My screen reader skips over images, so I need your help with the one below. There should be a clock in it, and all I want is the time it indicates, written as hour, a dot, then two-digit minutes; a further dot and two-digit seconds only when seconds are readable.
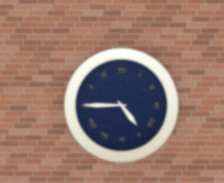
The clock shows 4.45
